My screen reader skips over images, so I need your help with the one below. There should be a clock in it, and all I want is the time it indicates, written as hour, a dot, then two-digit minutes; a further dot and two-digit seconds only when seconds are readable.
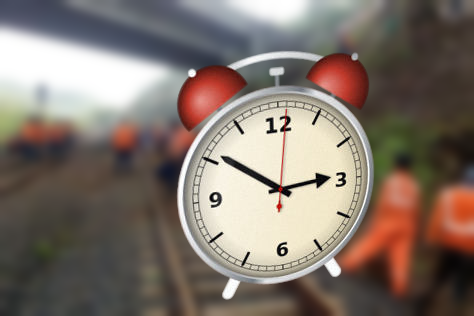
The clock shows 2.51.01
